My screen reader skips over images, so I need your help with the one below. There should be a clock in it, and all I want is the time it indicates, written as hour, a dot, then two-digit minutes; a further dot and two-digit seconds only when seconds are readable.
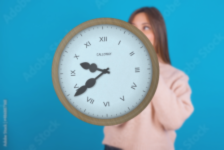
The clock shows 9.39
